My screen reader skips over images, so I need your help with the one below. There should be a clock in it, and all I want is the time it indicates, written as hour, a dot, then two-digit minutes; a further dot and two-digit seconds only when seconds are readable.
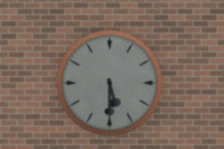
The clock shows 5.30
